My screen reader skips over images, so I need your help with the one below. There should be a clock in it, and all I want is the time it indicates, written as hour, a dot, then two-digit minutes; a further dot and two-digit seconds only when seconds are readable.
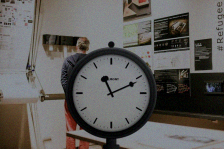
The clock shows 11.11
